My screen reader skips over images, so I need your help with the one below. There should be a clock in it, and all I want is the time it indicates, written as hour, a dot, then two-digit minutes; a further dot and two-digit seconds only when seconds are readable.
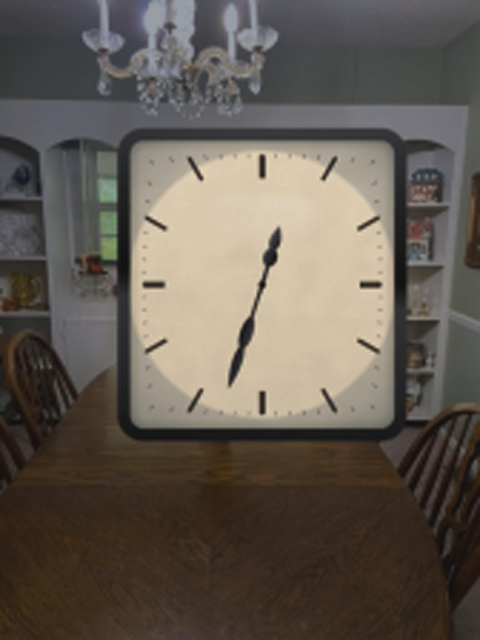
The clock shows 12.33
